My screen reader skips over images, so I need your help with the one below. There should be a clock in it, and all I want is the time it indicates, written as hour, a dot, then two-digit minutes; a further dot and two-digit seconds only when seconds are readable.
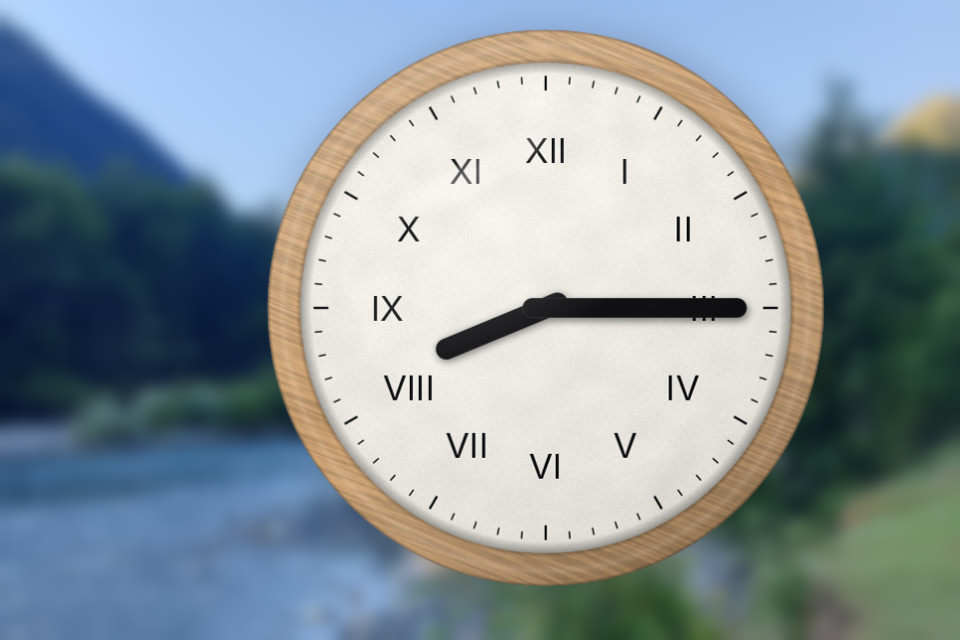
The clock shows 8.15
